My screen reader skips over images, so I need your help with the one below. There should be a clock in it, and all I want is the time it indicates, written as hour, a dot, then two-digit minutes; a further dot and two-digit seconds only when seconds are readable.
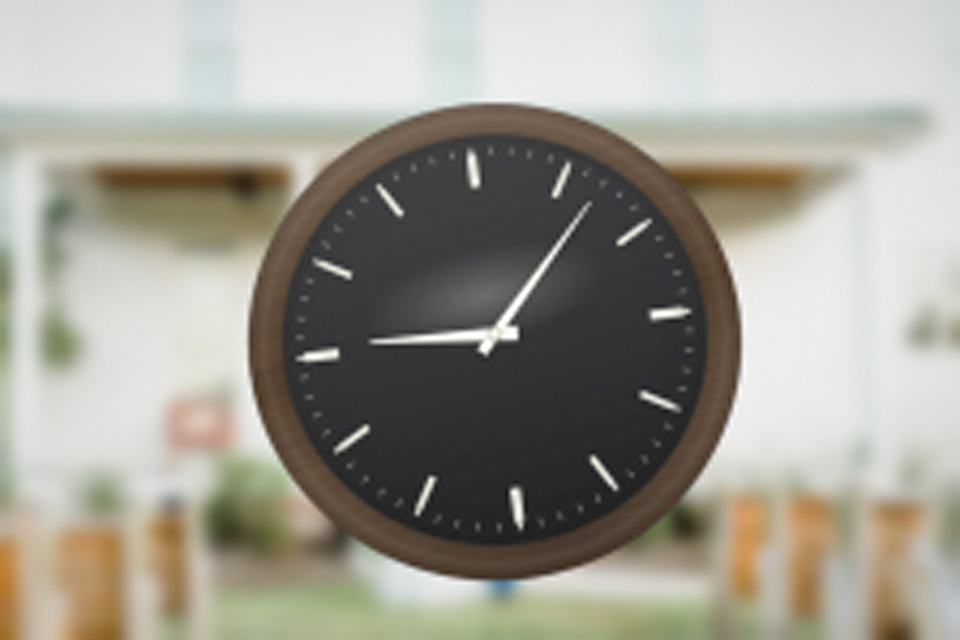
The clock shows 9.07
